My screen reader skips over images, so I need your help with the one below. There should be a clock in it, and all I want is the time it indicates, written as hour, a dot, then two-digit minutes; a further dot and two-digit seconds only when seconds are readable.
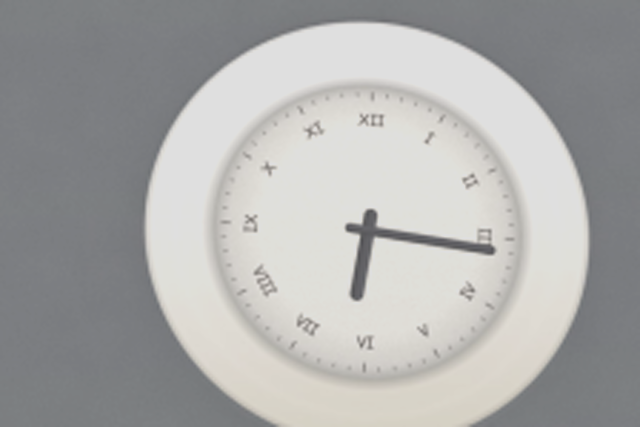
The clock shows 6.16
